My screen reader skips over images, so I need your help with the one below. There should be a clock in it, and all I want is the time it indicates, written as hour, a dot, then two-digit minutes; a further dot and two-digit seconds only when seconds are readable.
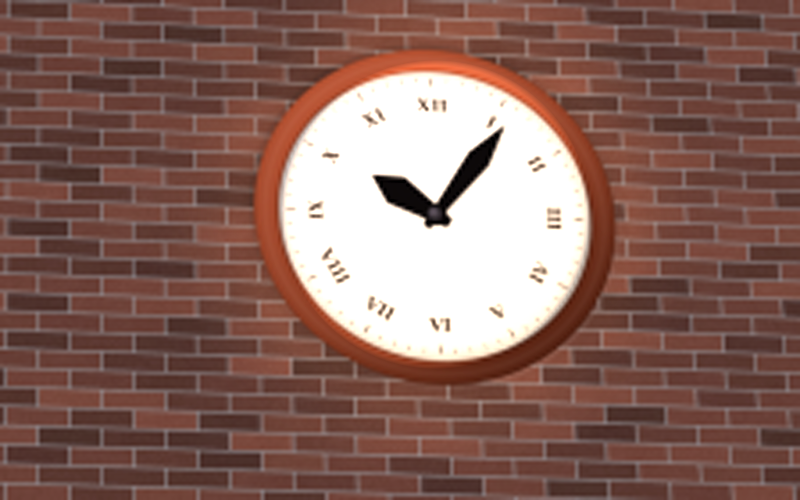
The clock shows 10.06
